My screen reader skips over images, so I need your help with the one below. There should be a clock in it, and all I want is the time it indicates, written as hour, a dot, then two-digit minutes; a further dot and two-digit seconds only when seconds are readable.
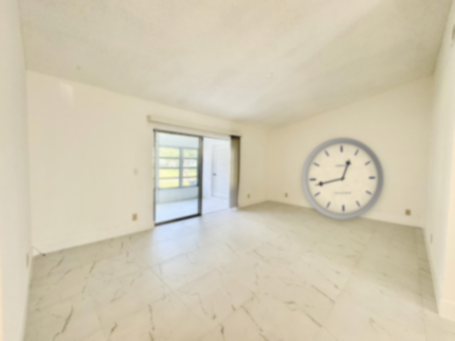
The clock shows 12.43
